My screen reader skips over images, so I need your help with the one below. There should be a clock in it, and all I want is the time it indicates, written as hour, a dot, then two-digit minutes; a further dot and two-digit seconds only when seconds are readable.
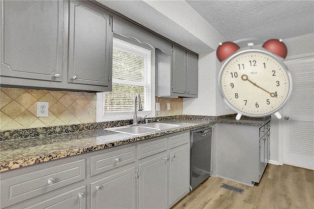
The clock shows 10.21
